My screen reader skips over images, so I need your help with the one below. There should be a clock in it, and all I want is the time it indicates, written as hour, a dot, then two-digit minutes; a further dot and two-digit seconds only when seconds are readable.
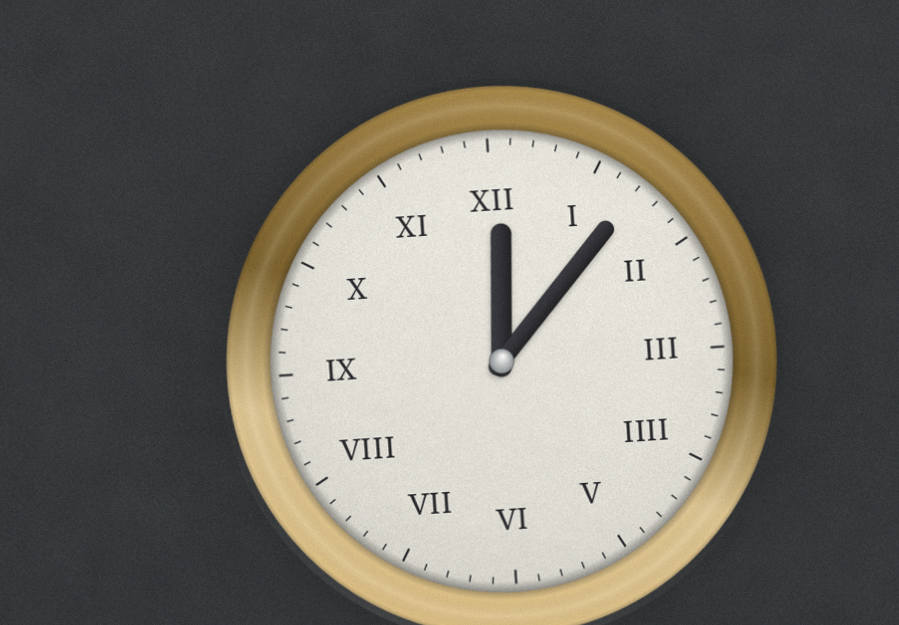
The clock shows 12.07
